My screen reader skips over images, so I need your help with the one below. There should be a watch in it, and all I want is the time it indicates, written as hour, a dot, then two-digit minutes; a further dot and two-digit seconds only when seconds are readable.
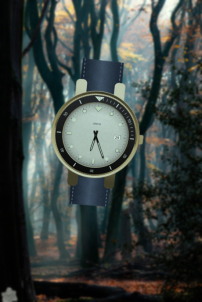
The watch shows 6.26
